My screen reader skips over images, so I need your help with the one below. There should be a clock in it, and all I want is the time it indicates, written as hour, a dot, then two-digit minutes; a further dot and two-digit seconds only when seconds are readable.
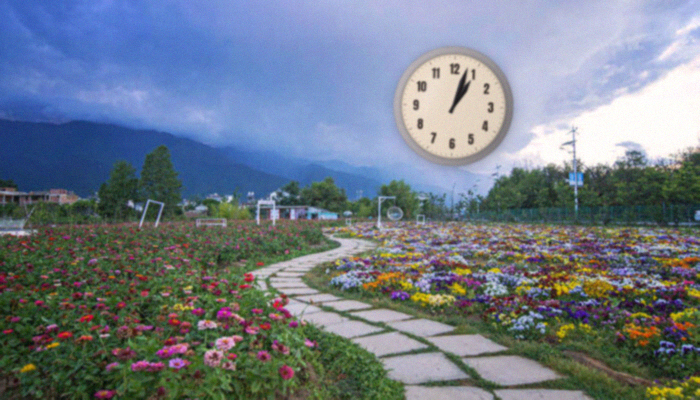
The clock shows 1.03
